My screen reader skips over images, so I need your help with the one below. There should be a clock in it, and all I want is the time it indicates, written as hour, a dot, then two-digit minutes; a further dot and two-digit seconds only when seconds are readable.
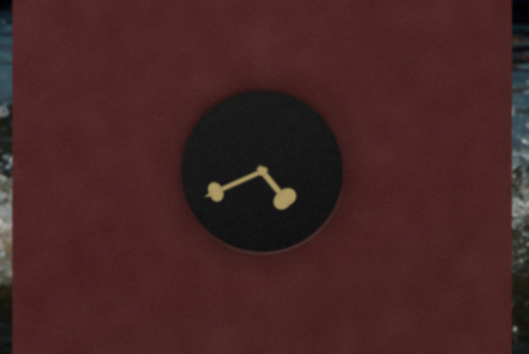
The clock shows 4.41
